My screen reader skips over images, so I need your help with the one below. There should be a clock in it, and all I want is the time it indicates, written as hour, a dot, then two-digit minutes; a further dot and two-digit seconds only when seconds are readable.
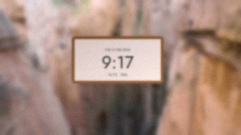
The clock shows 9.17
